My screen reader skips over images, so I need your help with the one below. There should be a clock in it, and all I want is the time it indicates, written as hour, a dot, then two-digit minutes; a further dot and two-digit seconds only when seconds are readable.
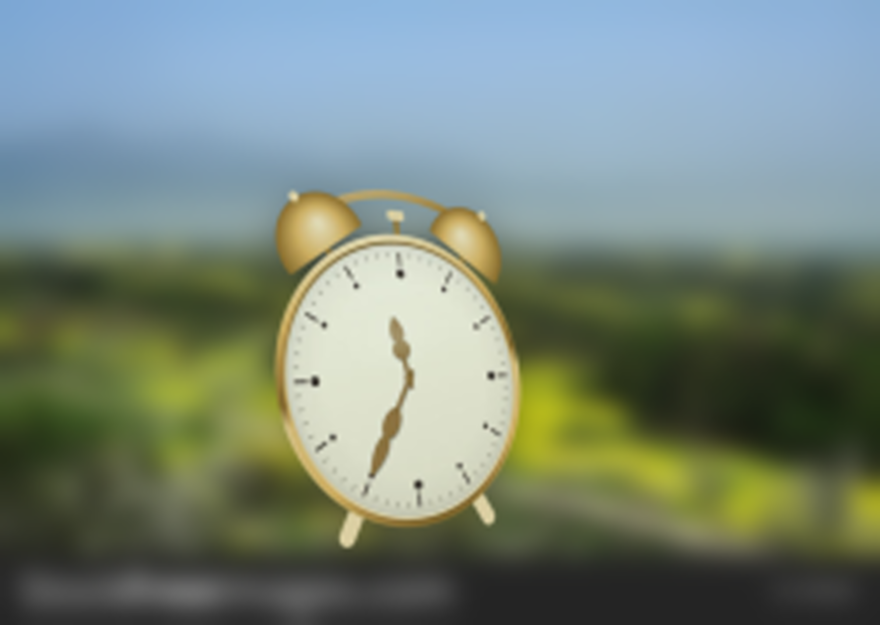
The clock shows 11.35
